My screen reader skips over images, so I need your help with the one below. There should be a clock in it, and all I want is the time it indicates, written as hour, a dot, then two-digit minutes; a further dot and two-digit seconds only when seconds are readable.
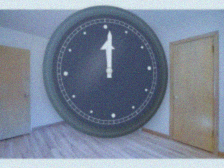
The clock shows 12.01
